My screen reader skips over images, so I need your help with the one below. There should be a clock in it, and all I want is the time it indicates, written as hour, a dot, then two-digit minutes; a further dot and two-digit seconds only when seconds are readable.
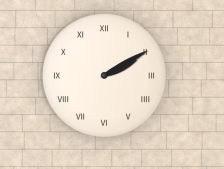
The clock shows 2.10
